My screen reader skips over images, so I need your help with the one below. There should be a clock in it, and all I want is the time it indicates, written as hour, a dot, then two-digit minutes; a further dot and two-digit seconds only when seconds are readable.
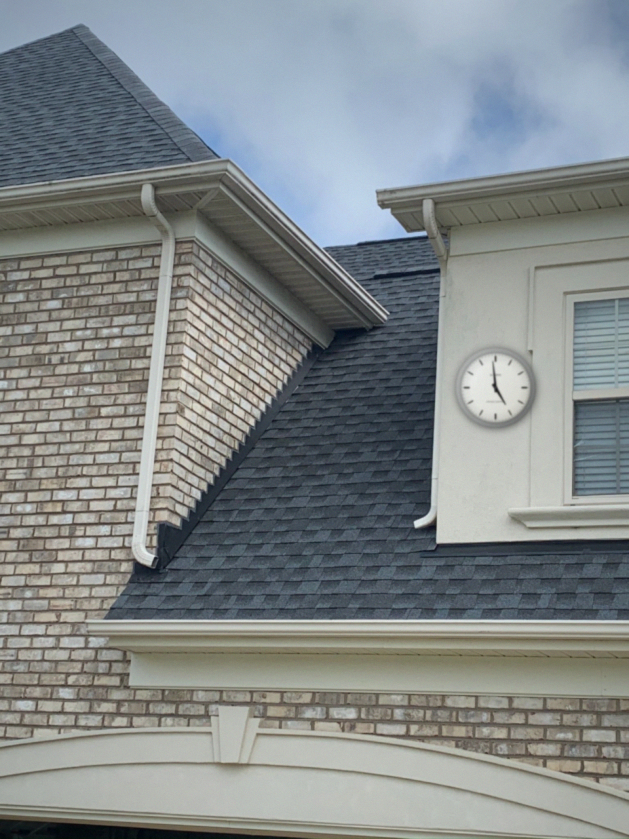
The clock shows 4.59
